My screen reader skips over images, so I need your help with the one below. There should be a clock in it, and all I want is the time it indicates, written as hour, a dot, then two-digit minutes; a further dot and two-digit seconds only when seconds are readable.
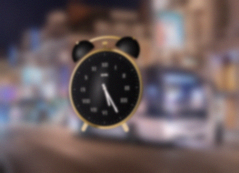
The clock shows 5.25
